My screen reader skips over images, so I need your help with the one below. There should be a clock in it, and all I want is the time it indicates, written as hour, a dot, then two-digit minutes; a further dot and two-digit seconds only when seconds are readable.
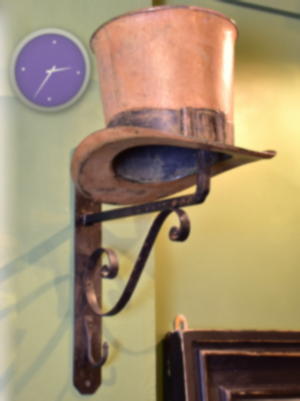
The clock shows 2.35
